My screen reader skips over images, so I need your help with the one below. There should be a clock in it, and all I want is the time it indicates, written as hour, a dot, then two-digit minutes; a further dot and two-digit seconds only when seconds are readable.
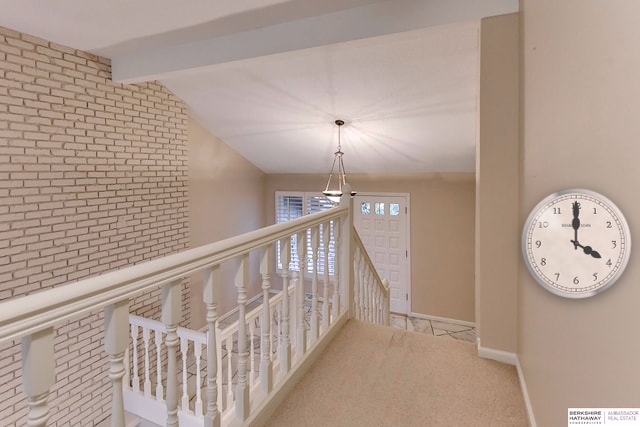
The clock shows 4.00
